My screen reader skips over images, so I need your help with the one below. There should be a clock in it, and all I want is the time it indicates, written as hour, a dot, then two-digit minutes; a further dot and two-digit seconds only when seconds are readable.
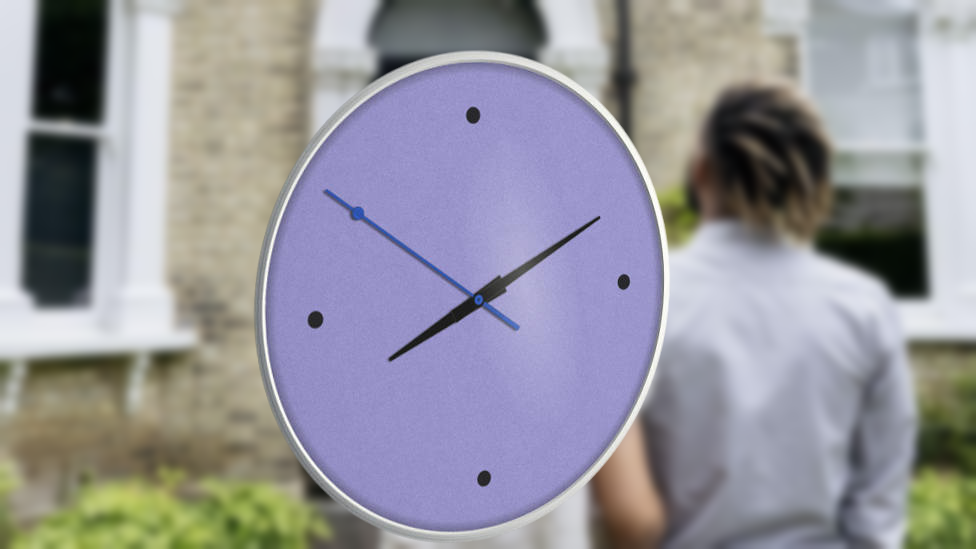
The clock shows 8.10.51
